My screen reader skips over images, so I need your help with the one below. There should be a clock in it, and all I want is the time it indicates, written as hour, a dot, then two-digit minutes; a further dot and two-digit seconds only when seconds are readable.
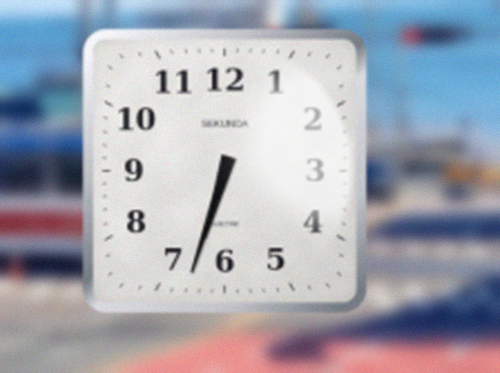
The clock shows 6.33
